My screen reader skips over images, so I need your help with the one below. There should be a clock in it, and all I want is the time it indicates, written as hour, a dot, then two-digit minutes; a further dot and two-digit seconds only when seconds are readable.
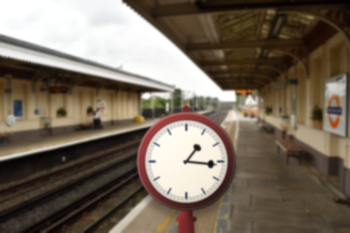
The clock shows 1.16
